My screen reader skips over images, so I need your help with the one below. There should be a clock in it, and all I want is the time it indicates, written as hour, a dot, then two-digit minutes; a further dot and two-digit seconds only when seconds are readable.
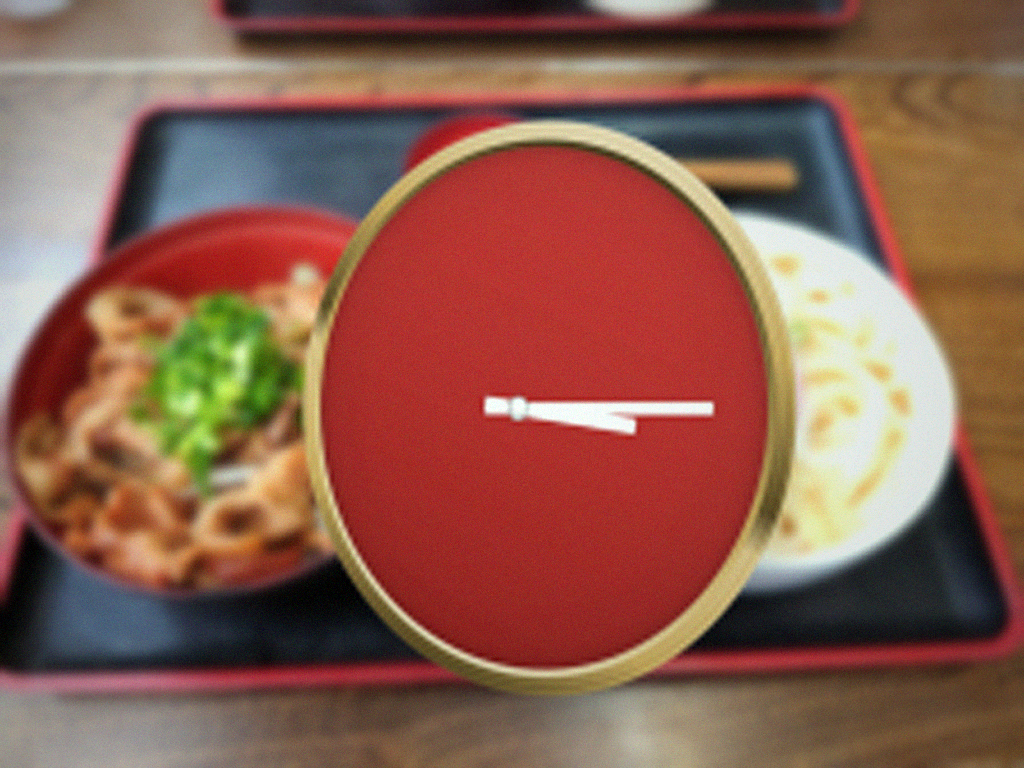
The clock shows 3.15
